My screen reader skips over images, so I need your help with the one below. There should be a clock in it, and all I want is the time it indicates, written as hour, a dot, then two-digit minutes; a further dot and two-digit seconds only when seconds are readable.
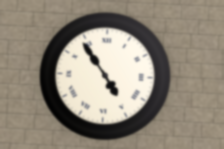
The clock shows 4.54
